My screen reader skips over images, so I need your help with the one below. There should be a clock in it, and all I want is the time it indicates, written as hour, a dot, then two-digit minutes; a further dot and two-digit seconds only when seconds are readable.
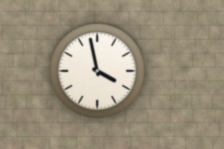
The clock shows 3.58
